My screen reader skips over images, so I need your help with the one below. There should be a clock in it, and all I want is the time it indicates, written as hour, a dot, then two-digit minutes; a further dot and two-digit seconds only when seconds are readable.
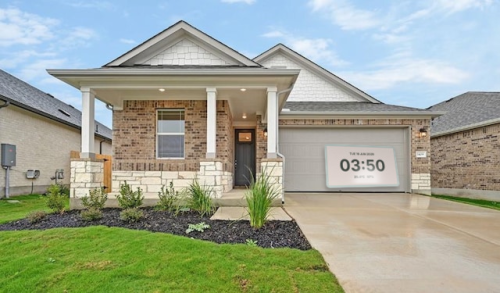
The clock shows 3.50
